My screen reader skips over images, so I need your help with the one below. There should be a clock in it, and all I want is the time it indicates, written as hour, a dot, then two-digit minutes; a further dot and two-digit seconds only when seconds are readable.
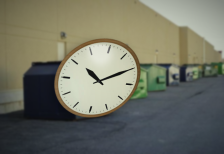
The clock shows 10.10
